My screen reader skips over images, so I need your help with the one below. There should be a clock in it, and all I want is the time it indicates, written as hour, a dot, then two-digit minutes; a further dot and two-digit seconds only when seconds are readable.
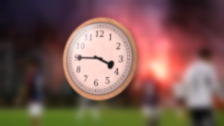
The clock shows 3.45
